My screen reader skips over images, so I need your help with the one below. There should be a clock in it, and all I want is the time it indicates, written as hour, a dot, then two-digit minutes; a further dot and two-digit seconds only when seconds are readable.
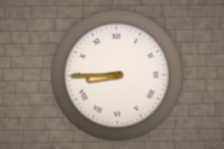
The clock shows 8.45
